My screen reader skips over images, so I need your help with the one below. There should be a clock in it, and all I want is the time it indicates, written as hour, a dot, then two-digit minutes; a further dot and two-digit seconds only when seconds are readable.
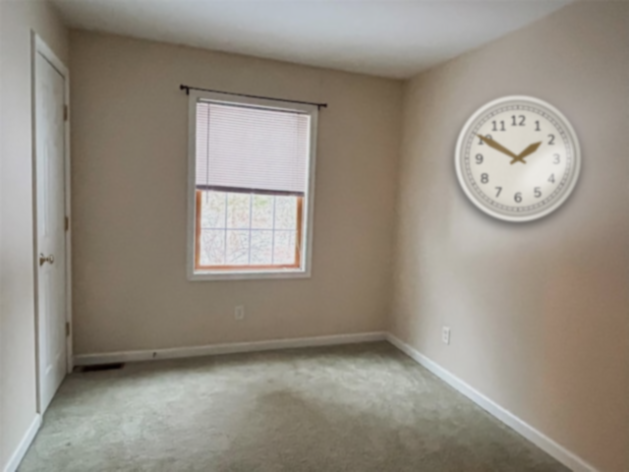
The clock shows 1.50
